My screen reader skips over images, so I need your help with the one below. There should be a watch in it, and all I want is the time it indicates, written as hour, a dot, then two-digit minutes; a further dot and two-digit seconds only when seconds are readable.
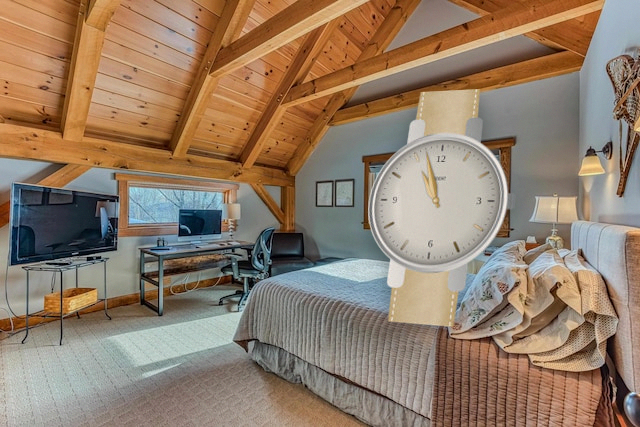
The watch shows 10.57
